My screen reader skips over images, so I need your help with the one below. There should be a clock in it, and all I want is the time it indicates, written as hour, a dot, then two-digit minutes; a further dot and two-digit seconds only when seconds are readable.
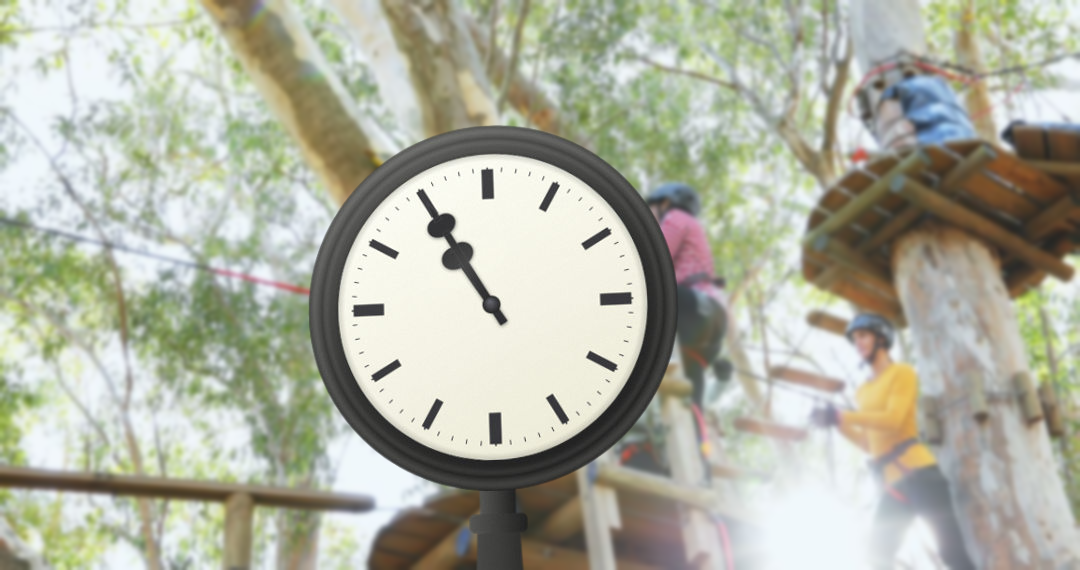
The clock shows 10.55
